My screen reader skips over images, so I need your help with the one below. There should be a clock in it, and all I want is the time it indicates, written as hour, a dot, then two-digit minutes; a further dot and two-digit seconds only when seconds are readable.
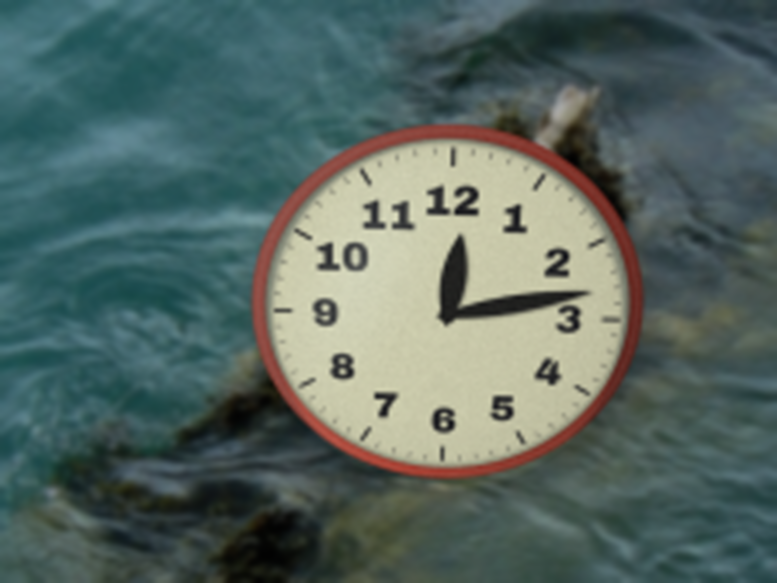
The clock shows 12.13
